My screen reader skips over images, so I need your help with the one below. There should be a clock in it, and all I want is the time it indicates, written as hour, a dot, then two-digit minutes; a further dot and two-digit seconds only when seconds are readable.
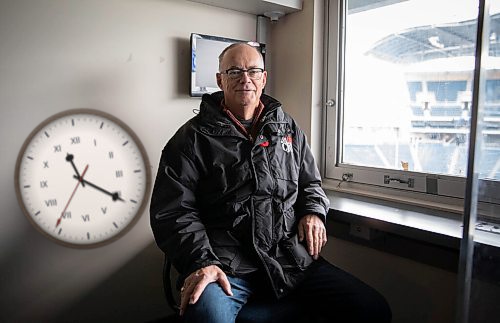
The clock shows 11.20.36
